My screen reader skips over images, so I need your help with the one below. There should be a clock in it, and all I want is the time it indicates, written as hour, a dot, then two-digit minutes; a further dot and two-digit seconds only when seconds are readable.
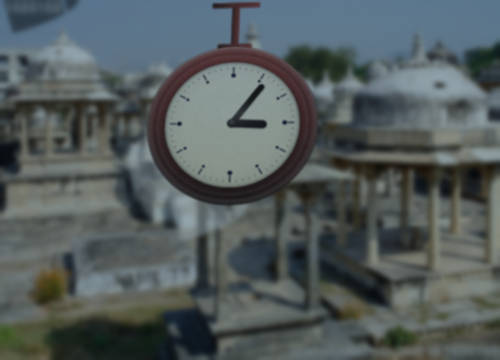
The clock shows 3.06
